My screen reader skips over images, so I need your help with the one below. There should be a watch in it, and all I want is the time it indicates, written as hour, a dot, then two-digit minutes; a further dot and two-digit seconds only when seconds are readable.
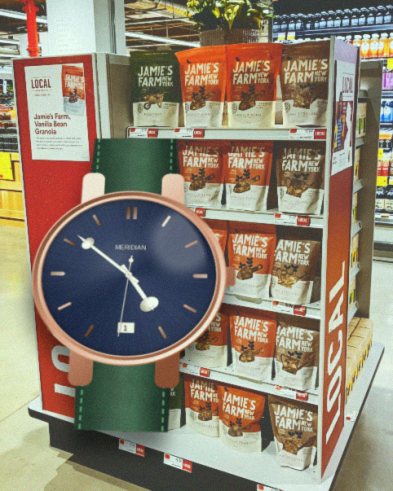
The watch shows 4.51.31
